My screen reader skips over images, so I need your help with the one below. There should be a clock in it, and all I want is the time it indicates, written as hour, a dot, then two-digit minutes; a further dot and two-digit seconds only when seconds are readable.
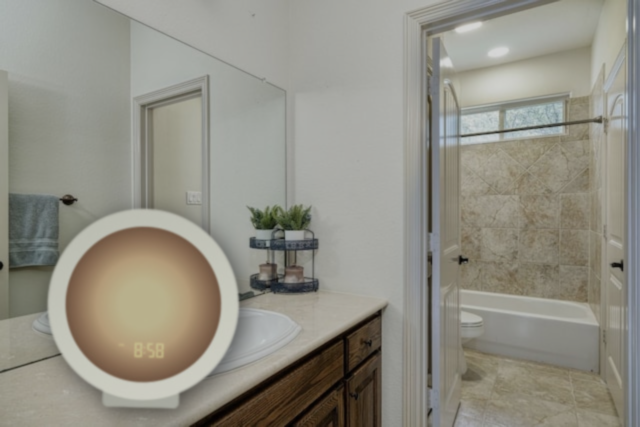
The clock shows 8.58
